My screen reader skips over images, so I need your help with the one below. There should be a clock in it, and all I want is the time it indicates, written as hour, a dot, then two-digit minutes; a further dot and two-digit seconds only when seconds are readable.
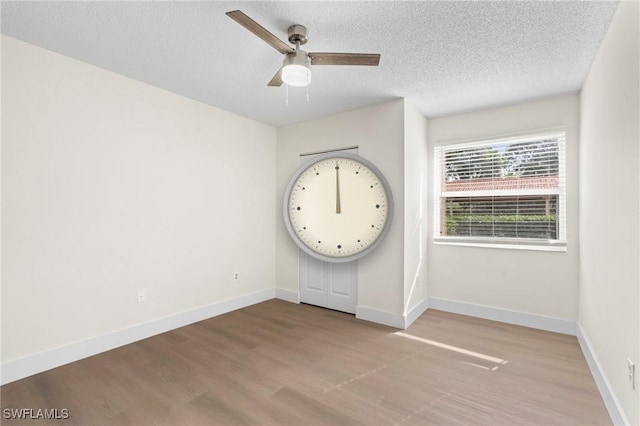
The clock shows 12.00
